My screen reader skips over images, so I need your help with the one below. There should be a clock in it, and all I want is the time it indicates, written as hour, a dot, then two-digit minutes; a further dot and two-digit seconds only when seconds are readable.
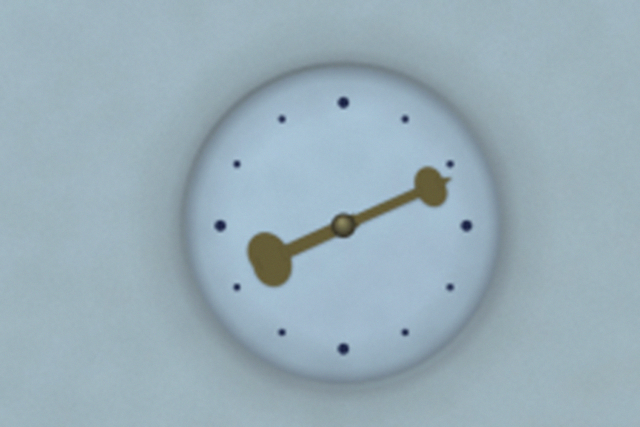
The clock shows 8.11
